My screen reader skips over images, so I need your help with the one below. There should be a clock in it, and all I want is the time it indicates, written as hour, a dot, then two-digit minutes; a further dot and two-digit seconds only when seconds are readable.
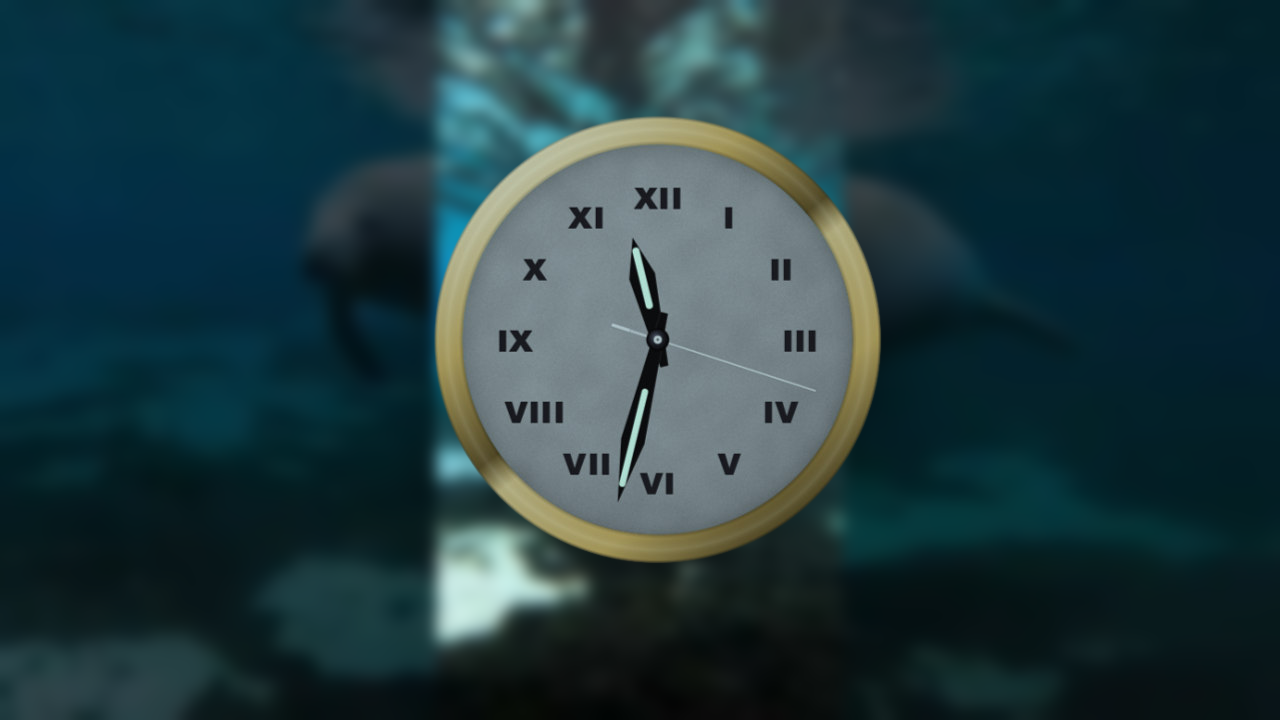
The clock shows 11.32.18
